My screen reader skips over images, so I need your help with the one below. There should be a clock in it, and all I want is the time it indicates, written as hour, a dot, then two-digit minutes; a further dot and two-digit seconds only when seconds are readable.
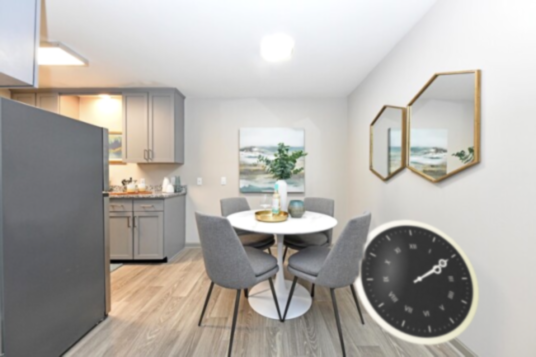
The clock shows 2.10
